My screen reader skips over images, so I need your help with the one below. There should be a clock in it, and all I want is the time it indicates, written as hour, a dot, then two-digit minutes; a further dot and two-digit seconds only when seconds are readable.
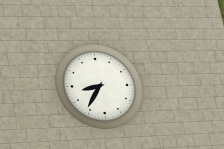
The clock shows 8.36
